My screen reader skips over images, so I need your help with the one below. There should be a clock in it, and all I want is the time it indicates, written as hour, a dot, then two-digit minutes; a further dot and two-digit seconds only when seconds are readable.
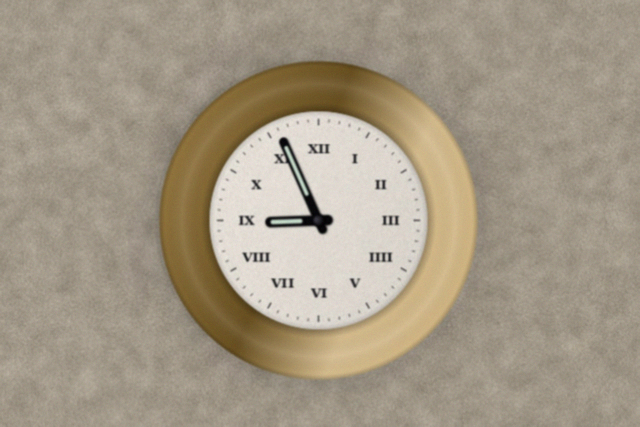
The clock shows 8.56
